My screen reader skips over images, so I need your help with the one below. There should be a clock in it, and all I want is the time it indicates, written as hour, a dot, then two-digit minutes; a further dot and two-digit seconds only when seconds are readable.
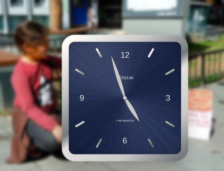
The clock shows 4.57
